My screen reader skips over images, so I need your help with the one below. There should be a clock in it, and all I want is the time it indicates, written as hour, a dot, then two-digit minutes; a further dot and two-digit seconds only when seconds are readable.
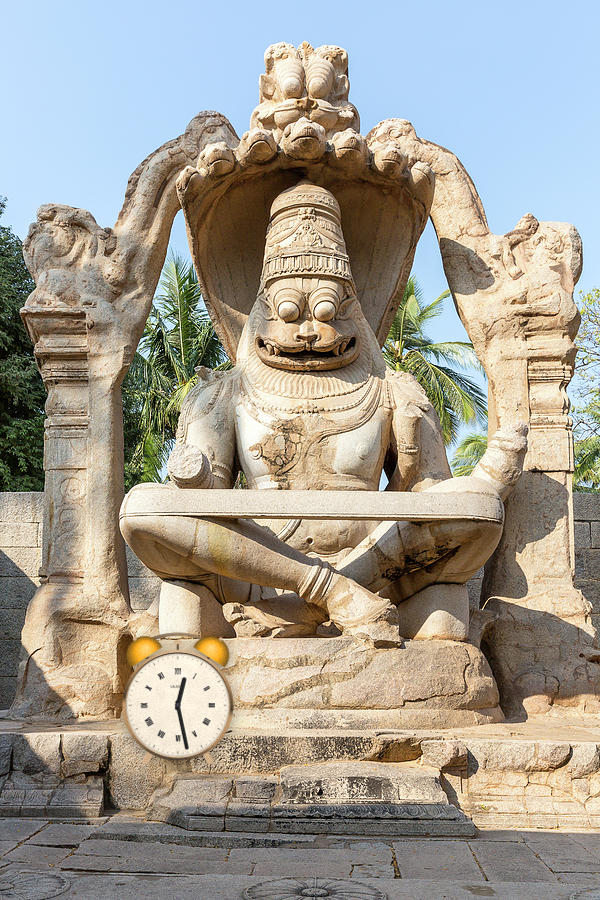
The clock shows 12.28
